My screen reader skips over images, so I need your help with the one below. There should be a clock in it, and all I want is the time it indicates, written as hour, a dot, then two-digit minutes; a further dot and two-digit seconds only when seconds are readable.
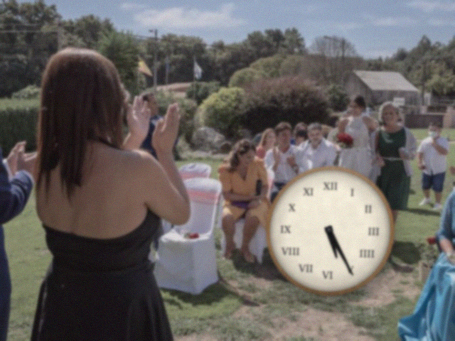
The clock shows 5.25
